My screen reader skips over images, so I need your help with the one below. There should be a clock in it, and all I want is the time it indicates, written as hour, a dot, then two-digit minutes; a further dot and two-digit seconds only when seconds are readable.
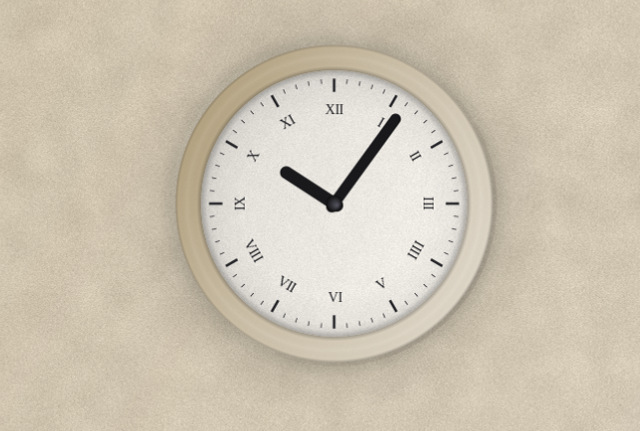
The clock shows 10.06
